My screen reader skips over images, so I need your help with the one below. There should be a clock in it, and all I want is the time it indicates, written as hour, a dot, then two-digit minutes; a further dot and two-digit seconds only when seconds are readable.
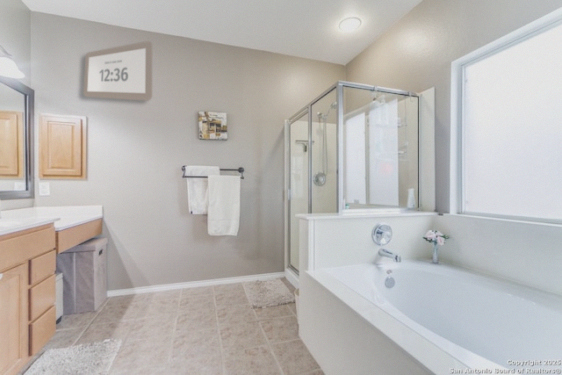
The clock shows 12.36
